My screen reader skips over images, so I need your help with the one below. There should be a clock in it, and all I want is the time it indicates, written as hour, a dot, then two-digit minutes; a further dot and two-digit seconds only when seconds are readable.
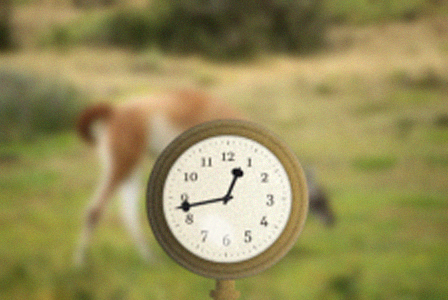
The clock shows 12.43
